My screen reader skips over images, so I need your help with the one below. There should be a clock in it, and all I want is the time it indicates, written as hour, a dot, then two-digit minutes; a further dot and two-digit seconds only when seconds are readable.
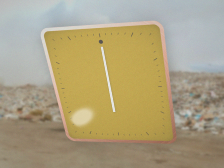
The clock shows 6.00
